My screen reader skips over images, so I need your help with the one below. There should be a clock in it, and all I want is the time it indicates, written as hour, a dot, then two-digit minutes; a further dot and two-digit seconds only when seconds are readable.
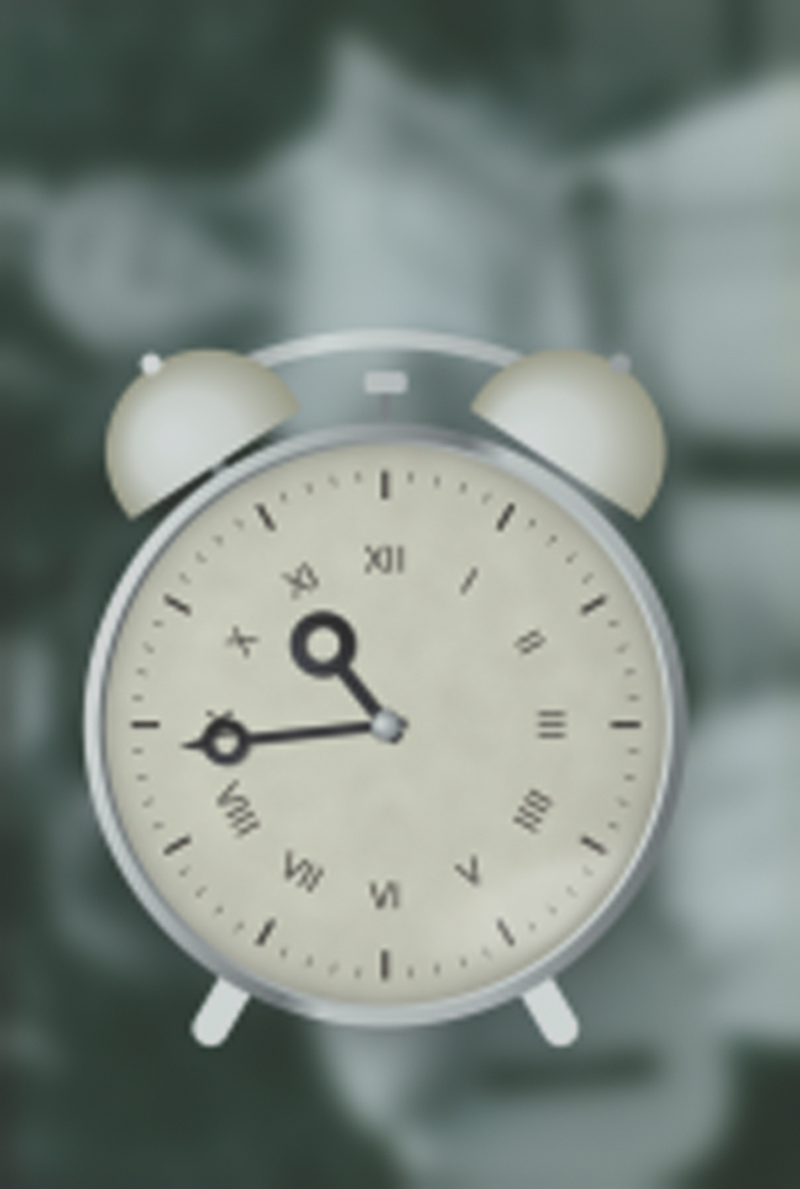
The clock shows 10.44
